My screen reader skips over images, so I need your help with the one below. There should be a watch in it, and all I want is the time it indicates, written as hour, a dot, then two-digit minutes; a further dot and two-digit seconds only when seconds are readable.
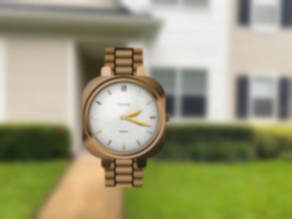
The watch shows 2.18
